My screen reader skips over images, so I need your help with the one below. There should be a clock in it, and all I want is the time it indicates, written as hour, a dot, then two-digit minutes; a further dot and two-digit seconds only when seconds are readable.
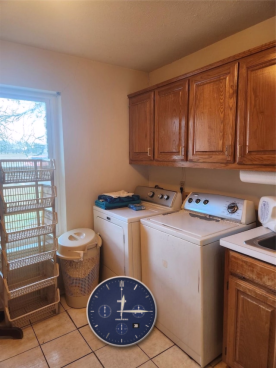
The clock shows 12.15
